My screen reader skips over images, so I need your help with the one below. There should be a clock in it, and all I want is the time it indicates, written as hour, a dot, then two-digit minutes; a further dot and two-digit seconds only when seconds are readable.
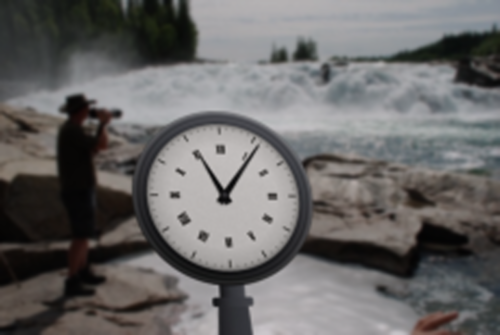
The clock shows 11.06
